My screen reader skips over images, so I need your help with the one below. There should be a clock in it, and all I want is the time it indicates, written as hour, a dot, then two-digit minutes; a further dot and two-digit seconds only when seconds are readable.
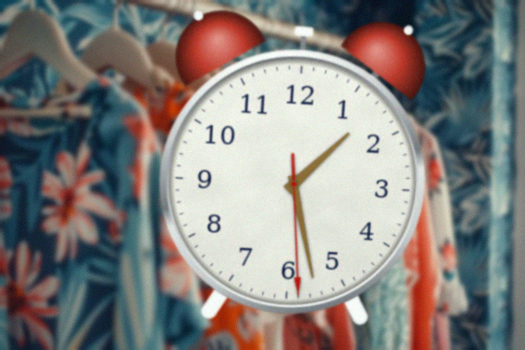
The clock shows 1.27.29
